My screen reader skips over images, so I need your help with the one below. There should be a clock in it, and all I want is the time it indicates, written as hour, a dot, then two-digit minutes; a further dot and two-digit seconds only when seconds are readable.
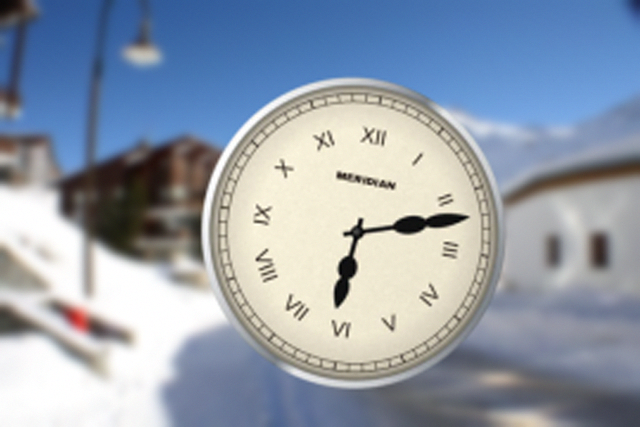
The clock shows 6.12
